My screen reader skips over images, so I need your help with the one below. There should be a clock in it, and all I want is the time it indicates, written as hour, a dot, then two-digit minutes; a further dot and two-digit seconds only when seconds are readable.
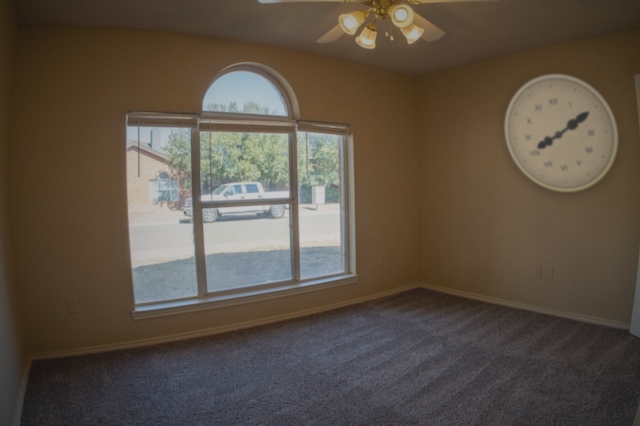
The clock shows 8.10
